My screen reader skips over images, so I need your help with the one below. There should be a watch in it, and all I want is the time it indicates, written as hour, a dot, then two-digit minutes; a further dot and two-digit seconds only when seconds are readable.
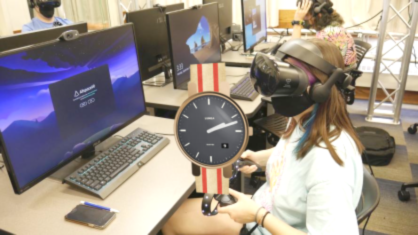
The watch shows 2.12
